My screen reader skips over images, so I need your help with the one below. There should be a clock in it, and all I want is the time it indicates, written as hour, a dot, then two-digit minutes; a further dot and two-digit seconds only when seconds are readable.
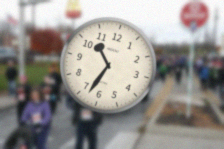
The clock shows 10.33
